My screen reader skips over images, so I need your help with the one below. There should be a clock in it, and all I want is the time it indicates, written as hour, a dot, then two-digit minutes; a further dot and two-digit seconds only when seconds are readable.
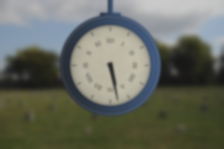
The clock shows 5.28
